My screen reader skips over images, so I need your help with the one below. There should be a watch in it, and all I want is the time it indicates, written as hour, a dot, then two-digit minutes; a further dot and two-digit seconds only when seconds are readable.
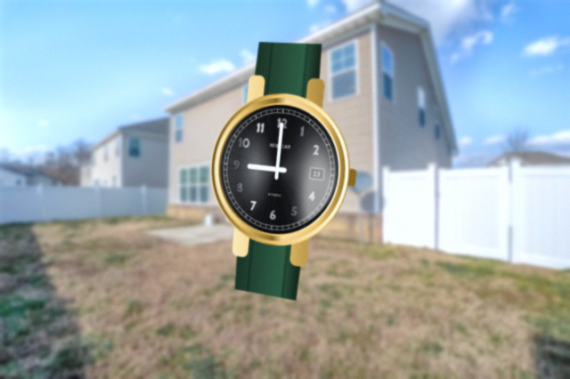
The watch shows 9.00
